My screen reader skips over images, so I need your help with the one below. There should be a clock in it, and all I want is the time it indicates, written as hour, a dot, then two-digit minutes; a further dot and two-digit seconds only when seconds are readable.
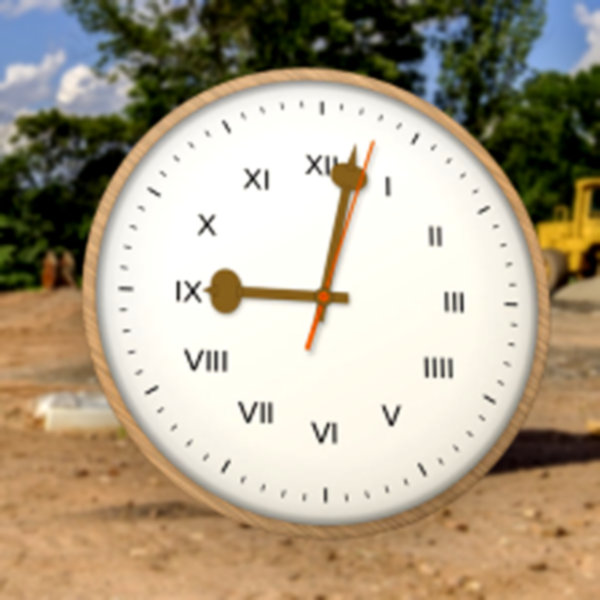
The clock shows 9.02.03
